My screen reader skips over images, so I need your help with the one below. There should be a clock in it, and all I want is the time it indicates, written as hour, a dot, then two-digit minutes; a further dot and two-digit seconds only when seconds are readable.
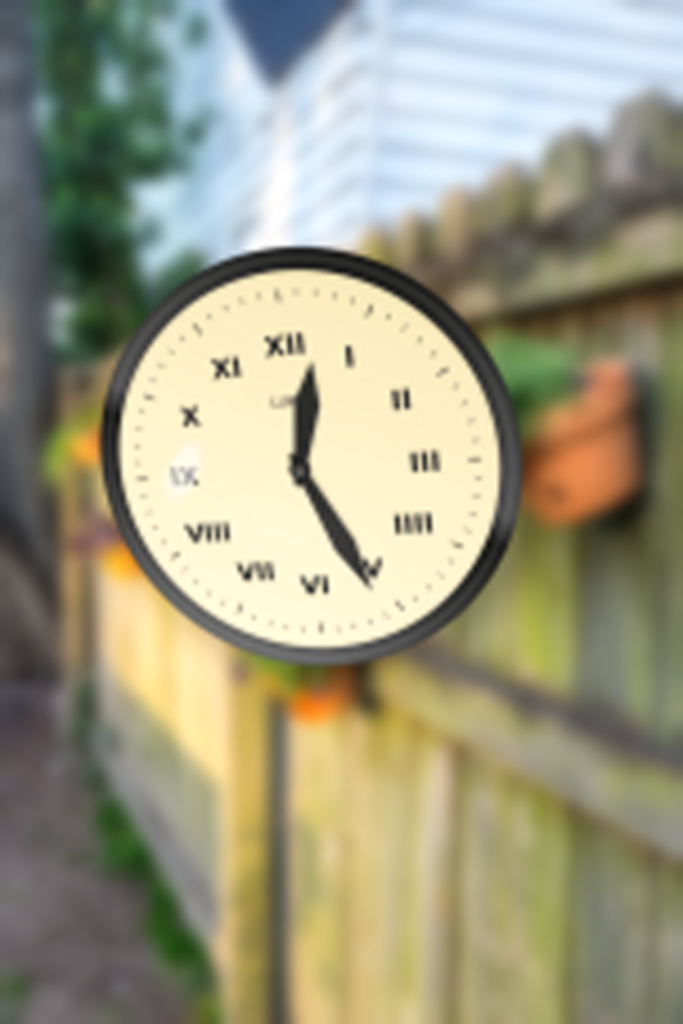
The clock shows 12.26
